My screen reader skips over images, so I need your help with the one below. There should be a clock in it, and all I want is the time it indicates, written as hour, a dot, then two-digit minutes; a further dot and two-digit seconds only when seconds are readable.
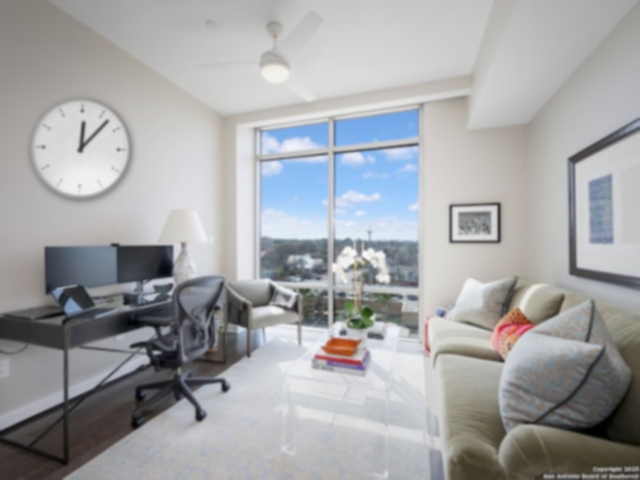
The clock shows 12.07
